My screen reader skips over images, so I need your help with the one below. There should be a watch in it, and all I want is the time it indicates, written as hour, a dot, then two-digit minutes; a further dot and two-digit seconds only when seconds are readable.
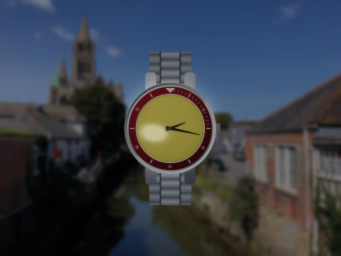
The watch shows 2.17
